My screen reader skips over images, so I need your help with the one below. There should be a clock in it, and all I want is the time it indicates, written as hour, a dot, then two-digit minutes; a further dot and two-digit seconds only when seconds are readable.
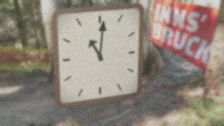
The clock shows 11.01
